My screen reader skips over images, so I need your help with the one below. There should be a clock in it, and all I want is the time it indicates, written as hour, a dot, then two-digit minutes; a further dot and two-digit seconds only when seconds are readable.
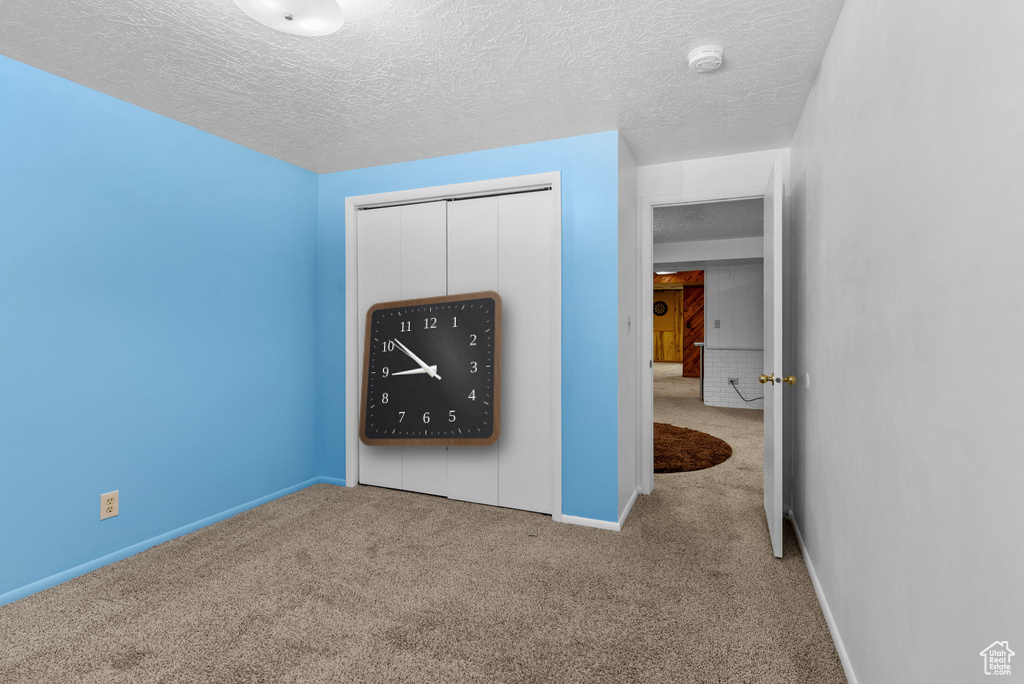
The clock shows 8.51.51
